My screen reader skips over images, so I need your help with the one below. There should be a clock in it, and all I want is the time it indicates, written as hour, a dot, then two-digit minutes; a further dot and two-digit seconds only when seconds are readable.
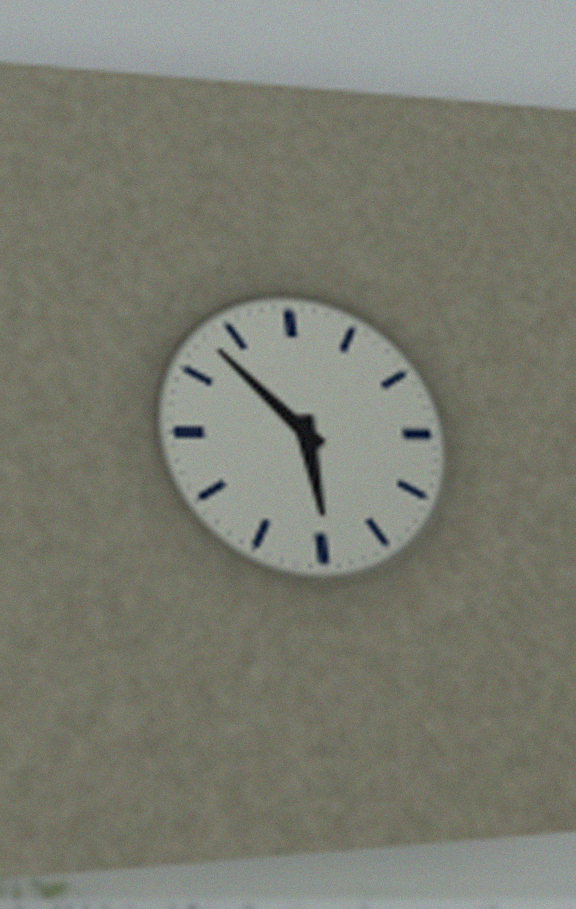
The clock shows 5.53
